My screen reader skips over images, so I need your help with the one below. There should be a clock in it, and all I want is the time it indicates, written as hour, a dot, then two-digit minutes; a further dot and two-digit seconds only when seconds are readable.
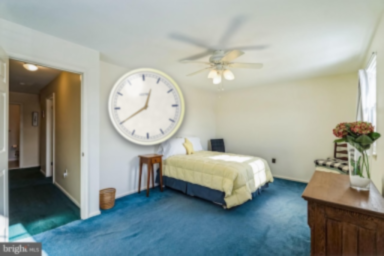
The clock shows 12.40
